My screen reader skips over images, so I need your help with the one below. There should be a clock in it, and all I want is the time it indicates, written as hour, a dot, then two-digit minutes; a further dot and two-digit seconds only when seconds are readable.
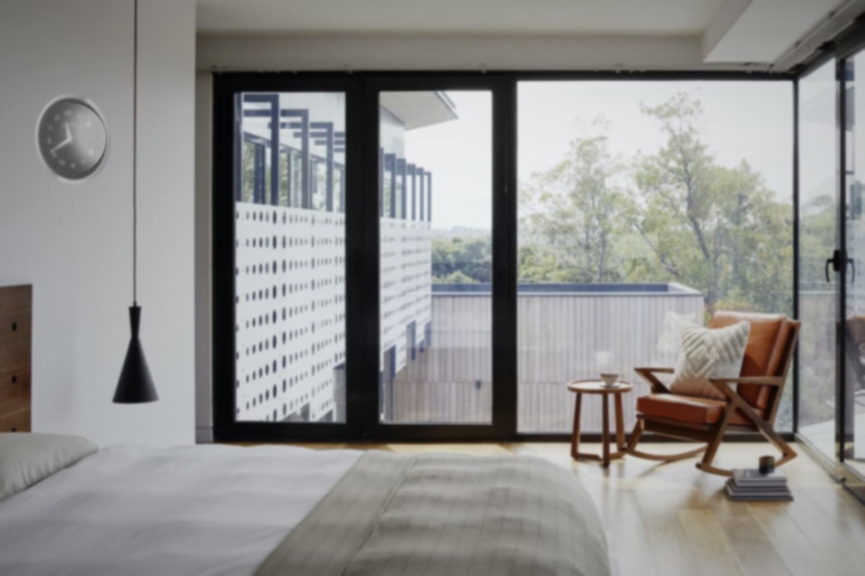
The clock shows 11.41
